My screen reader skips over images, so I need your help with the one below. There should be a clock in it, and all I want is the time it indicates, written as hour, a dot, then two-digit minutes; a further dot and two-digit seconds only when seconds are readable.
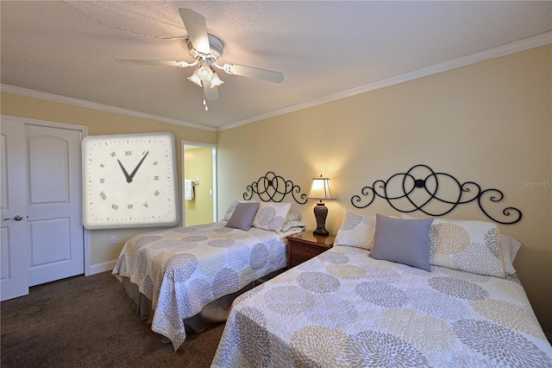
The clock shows 11.06
